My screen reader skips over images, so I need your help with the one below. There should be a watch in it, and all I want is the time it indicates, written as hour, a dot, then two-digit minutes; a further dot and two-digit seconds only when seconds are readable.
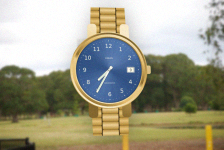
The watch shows 7.35
